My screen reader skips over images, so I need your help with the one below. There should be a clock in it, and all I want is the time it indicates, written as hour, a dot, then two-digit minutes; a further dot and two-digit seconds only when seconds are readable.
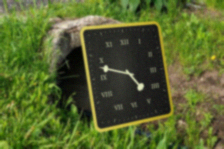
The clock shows 4.48
